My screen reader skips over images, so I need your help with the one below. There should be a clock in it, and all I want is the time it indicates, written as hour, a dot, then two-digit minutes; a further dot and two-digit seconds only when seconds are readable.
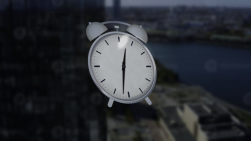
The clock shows 12.32
